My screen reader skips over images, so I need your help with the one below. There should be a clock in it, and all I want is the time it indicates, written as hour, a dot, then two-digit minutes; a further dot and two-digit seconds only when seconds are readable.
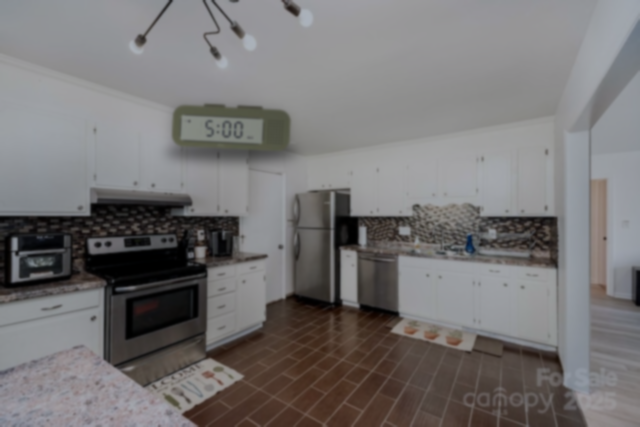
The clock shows 5.00
